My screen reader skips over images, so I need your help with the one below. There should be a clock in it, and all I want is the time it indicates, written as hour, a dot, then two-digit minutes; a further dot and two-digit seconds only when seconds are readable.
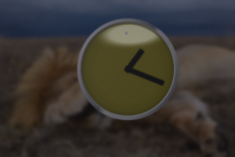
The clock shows 1.19
